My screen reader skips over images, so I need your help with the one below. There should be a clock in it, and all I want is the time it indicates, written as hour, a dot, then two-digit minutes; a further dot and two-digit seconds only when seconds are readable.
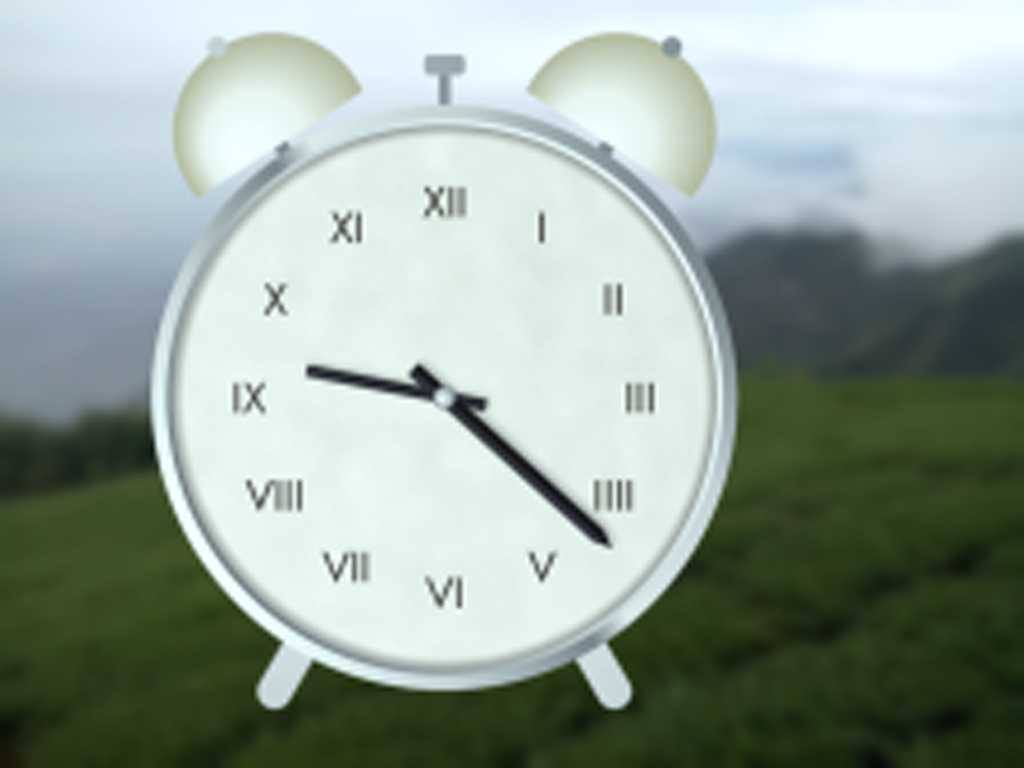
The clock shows 9.22
